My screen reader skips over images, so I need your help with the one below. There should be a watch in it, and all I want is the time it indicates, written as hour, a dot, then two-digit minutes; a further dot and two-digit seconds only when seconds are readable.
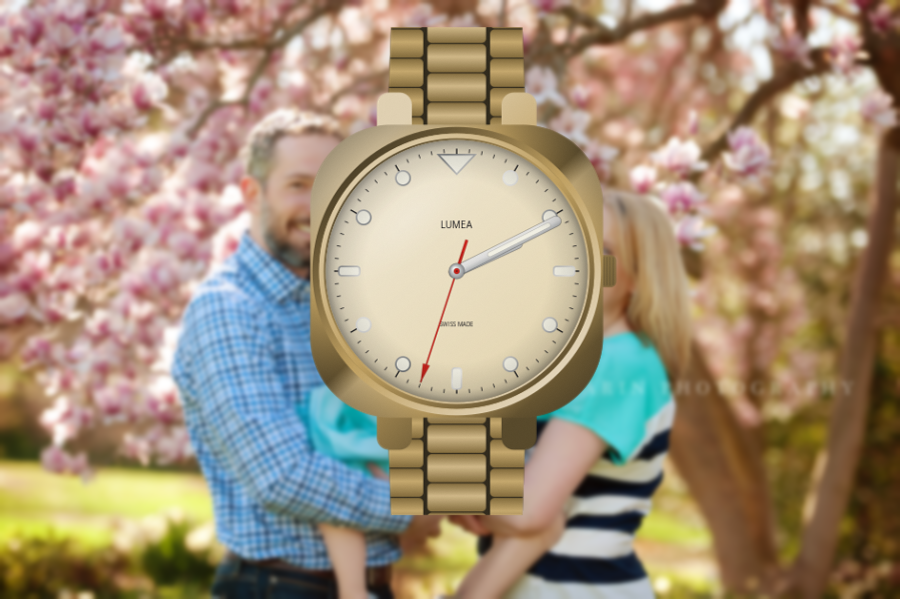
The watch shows 2.10.33
